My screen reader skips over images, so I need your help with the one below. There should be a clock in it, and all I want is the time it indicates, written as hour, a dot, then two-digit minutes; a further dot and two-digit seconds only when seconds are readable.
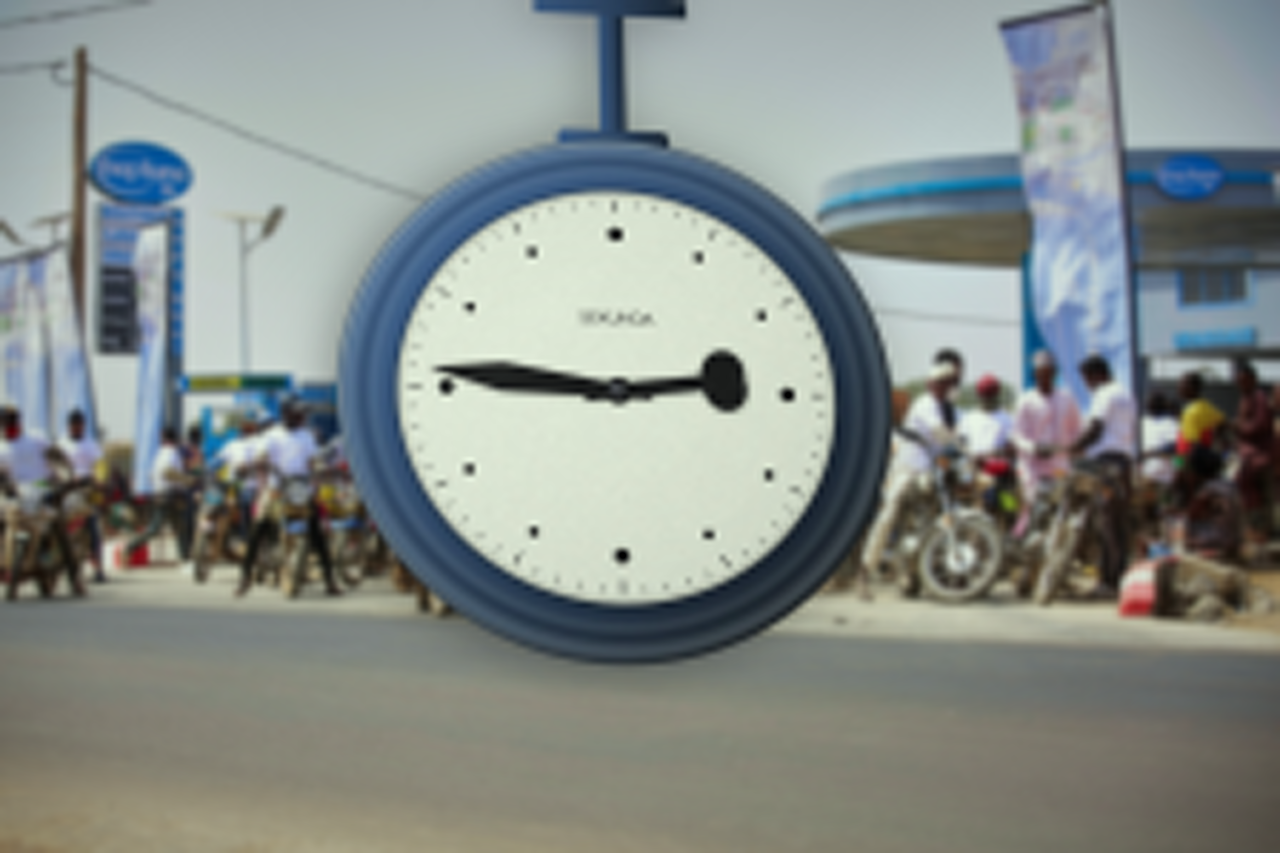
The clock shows 2.46
